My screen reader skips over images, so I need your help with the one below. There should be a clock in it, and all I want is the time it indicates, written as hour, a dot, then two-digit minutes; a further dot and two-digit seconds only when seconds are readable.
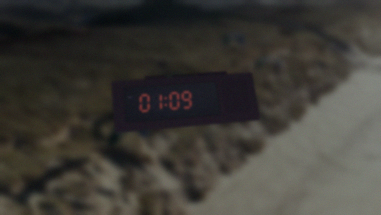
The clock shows 1.09
